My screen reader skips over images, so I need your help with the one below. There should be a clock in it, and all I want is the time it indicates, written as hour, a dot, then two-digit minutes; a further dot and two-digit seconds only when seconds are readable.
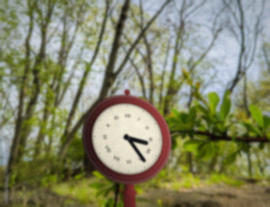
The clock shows 3.24
